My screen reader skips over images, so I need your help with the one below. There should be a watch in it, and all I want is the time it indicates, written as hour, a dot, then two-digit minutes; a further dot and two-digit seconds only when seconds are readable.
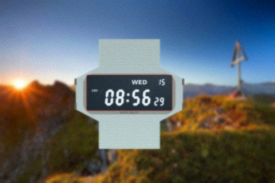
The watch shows 8.56
